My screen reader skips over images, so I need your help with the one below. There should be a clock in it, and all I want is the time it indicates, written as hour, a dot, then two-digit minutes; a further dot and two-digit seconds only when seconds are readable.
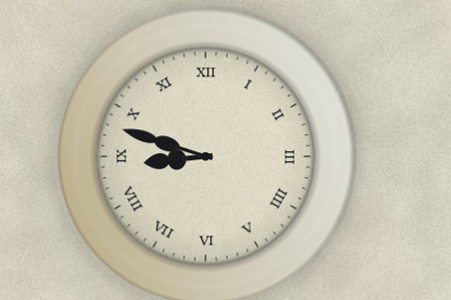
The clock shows 8.48
